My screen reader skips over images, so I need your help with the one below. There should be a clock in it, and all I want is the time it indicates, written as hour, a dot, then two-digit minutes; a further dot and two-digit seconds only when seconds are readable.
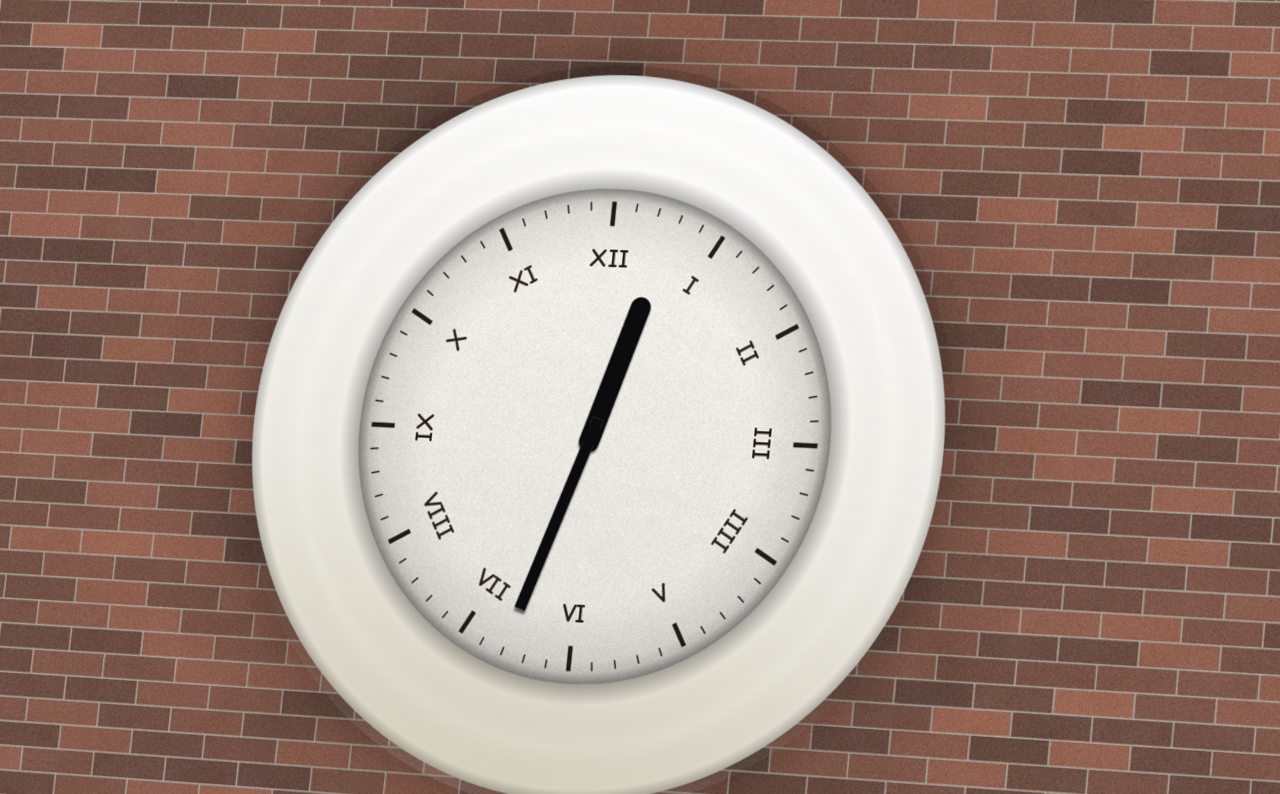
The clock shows 12.33
